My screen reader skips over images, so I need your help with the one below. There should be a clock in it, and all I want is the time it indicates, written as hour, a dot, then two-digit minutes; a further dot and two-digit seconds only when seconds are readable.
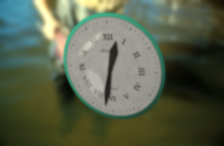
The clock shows 12.32
